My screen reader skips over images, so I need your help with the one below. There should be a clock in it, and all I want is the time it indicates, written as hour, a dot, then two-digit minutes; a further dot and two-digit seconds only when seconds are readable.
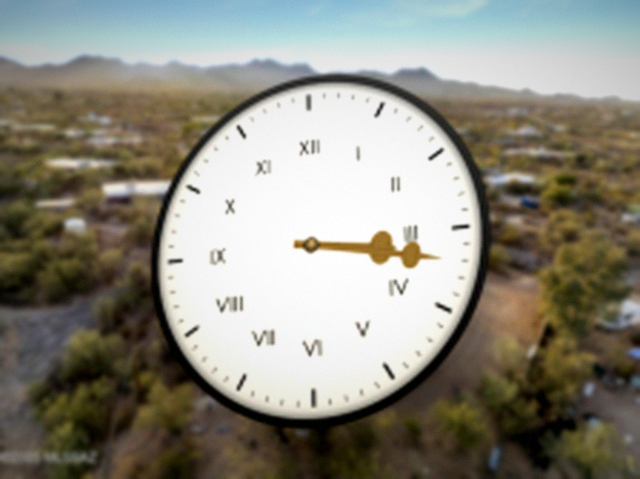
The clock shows 3.17
